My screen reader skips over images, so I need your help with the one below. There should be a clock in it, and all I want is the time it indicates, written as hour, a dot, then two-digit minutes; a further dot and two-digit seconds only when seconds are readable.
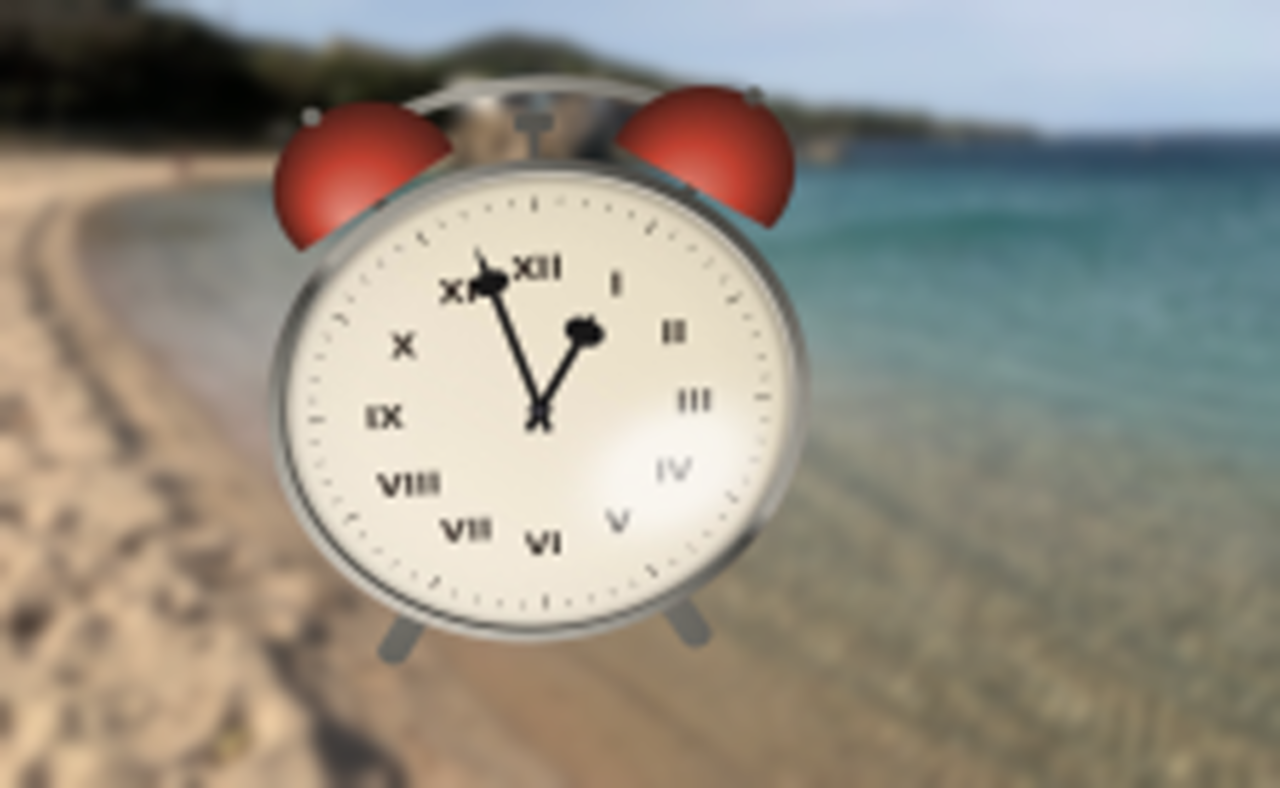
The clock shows 12.57
